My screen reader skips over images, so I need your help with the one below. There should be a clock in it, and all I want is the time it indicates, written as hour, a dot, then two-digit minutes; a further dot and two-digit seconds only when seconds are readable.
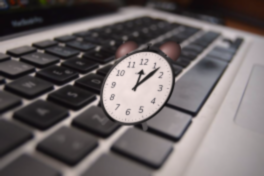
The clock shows 12.07
